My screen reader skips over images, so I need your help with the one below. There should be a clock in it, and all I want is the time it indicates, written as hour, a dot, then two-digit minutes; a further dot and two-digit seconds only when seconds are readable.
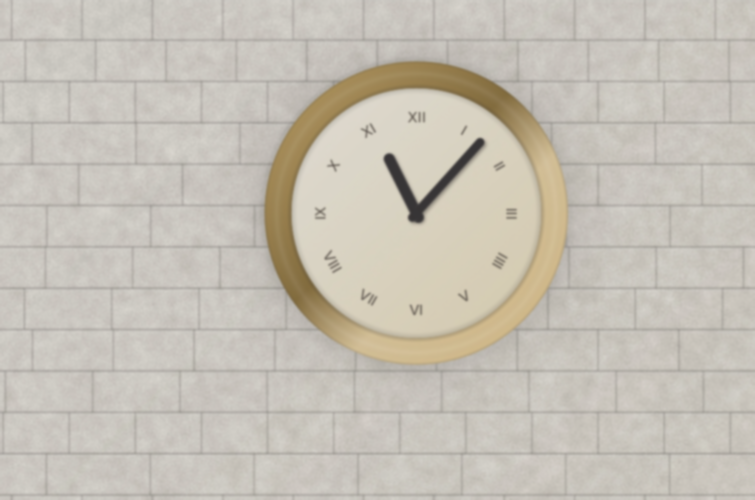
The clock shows 11.07
